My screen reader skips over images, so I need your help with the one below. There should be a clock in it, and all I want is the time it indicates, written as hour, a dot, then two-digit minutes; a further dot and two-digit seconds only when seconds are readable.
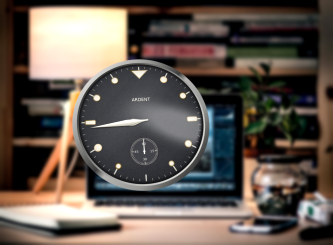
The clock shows 8.44
